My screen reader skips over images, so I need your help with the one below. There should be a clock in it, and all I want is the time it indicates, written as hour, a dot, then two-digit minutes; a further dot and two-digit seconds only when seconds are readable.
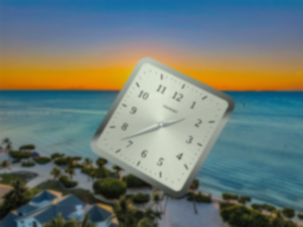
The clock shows 1.37
